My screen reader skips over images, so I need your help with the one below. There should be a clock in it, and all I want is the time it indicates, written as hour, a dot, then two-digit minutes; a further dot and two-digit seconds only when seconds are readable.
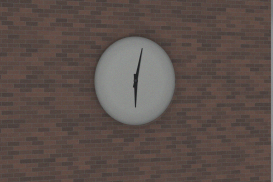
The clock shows 6.02
